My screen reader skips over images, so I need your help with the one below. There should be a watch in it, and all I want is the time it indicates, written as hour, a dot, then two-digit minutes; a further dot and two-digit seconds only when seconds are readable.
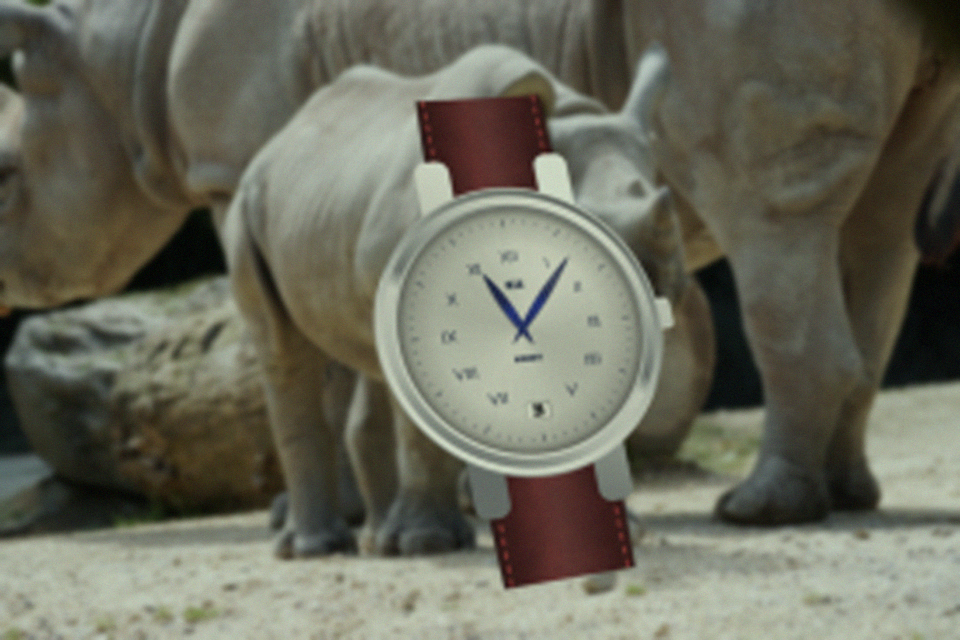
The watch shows 11.07
